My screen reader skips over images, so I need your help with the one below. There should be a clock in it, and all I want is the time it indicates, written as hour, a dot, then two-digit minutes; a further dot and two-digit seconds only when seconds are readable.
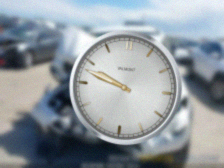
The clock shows 9.48
